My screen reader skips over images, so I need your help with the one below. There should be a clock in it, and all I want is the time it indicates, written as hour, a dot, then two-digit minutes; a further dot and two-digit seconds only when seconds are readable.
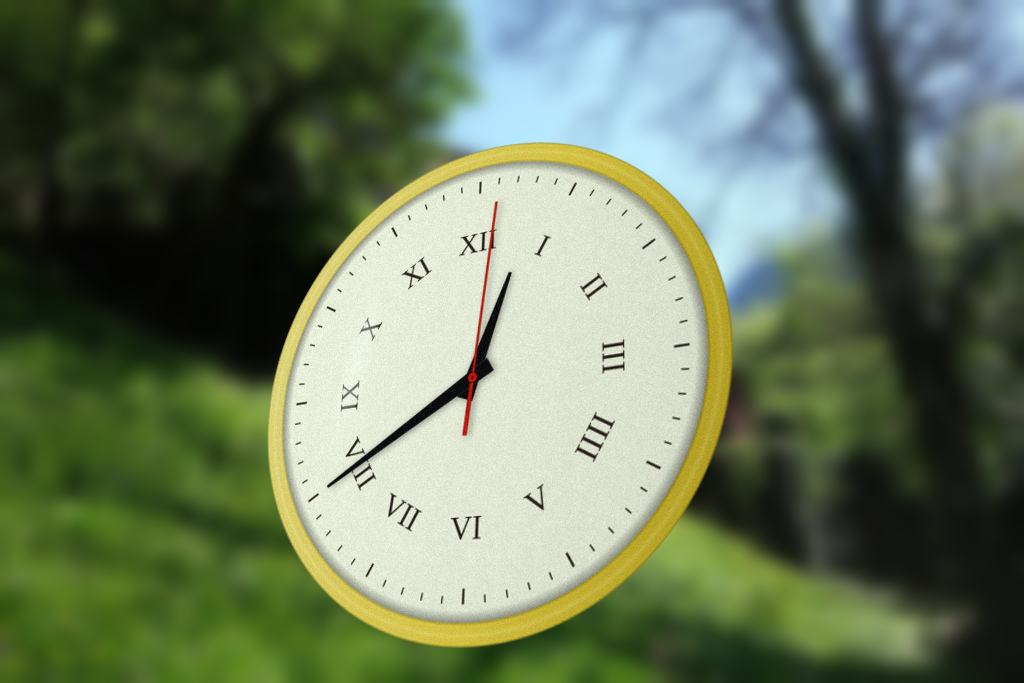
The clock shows 12.40.01
